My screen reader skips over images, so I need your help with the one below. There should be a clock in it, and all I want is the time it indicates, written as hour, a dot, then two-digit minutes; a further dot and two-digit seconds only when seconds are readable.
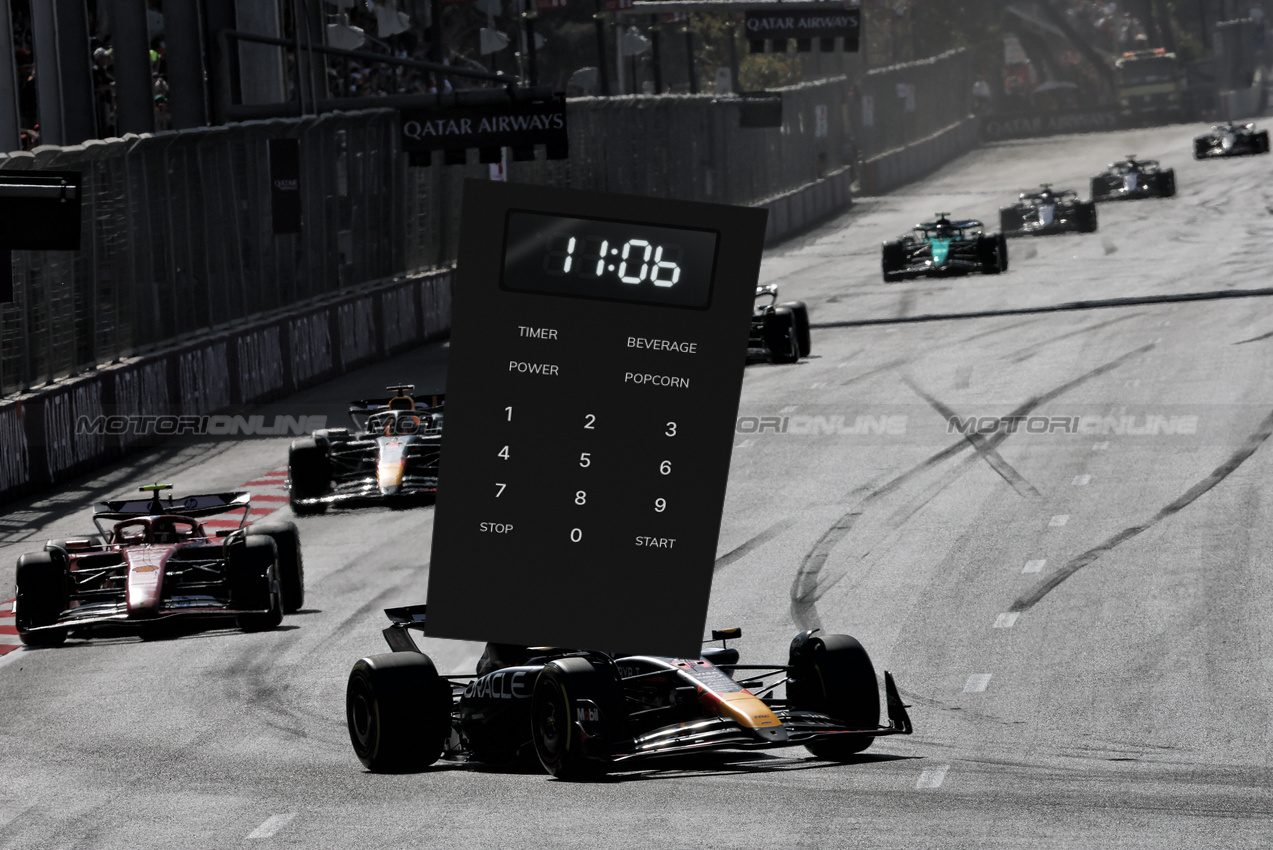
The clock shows 11.06
